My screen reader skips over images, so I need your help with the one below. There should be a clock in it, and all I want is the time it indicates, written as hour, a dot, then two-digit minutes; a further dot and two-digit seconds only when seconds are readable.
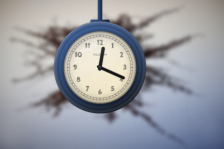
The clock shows 12.19
